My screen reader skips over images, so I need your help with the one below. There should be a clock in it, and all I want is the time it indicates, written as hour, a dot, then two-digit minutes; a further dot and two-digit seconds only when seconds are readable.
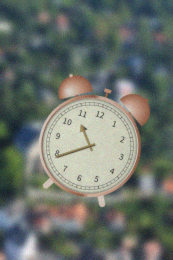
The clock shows 10.39
